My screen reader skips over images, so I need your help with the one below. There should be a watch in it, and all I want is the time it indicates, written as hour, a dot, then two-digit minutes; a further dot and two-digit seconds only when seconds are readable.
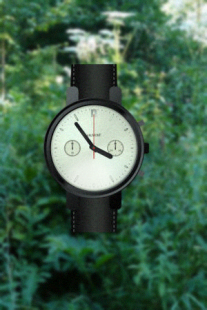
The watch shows 3.54
